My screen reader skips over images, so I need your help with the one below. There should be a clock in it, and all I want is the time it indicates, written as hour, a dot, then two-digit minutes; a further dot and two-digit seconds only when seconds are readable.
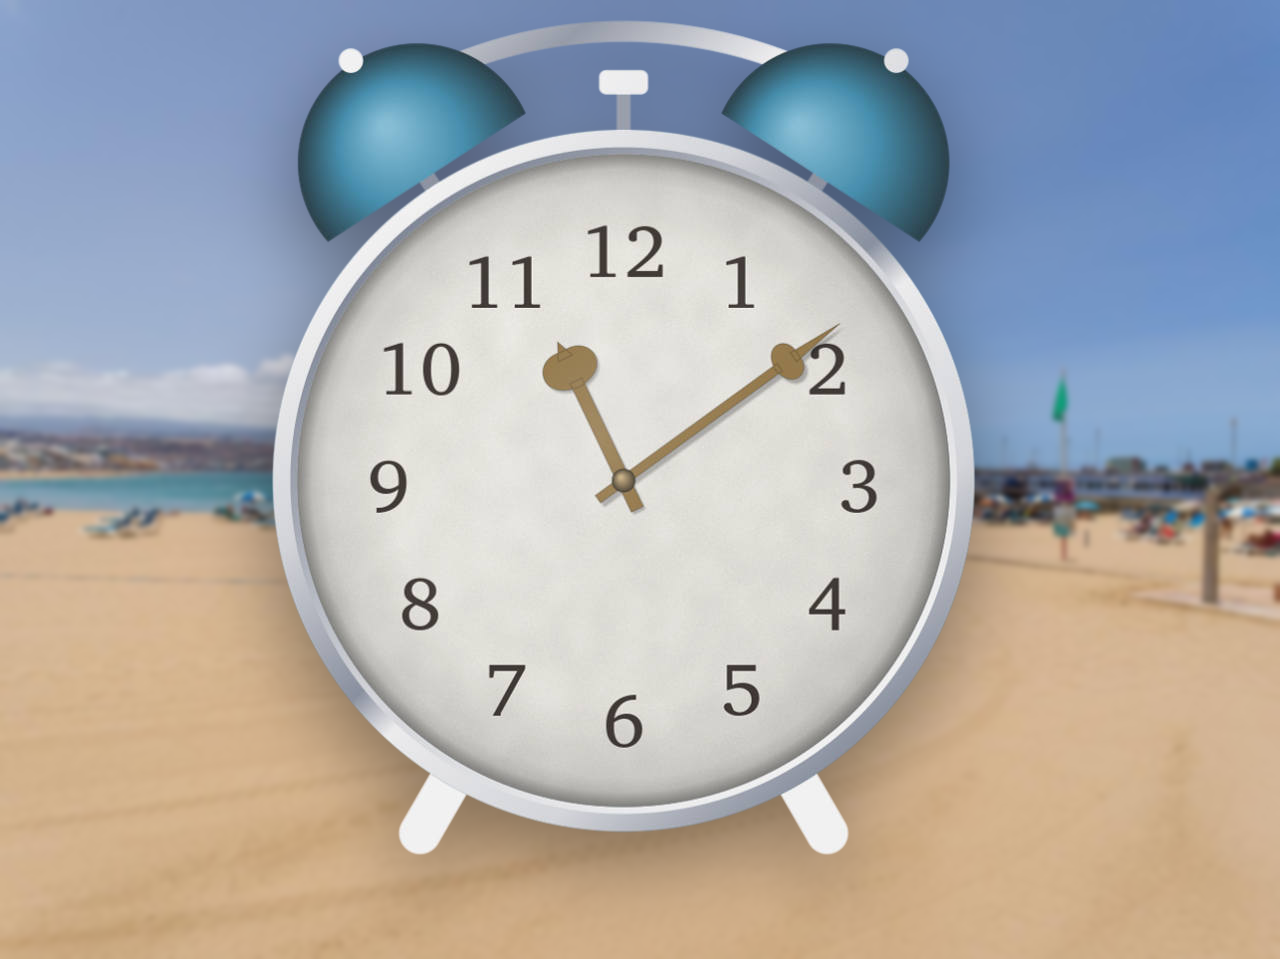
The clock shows 11.09
